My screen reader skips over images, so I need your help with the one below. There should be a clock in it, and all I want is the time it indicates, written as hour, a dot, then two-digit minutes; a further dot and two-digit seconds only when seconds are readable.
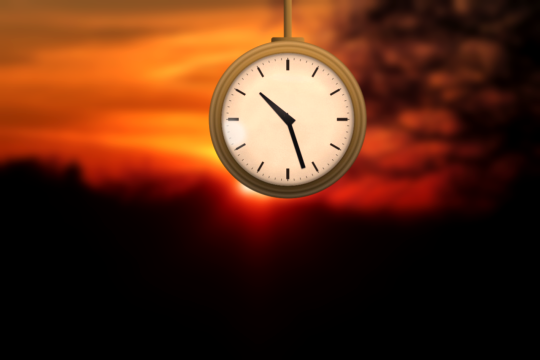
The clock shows 10.27
